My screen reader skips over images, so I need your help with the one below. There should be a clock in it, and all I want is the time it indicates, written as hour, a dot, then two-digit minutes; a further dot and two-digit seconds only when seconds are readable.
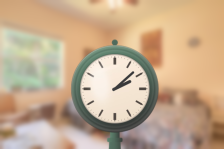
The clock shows 2.08
